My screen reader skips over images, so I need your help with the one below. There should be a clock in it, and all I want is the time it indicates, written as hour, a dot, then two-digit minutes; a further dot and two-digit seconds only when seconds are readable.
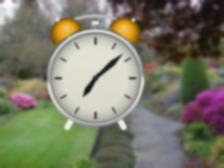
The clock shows 7.08
